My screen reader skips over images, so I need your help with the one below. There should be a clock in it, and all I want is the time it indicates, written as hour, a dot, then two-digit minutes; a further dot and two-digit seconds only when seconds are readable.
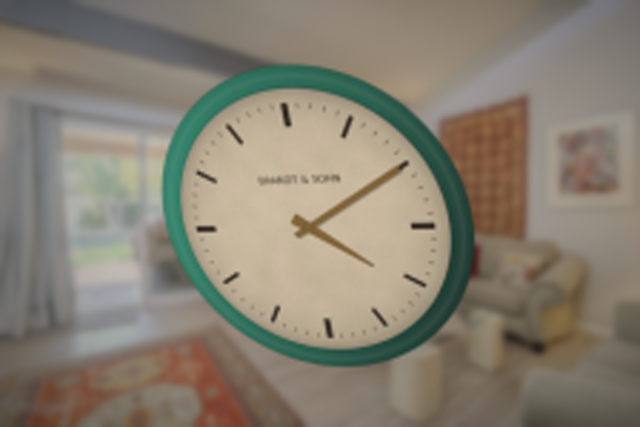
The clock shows 4.10
